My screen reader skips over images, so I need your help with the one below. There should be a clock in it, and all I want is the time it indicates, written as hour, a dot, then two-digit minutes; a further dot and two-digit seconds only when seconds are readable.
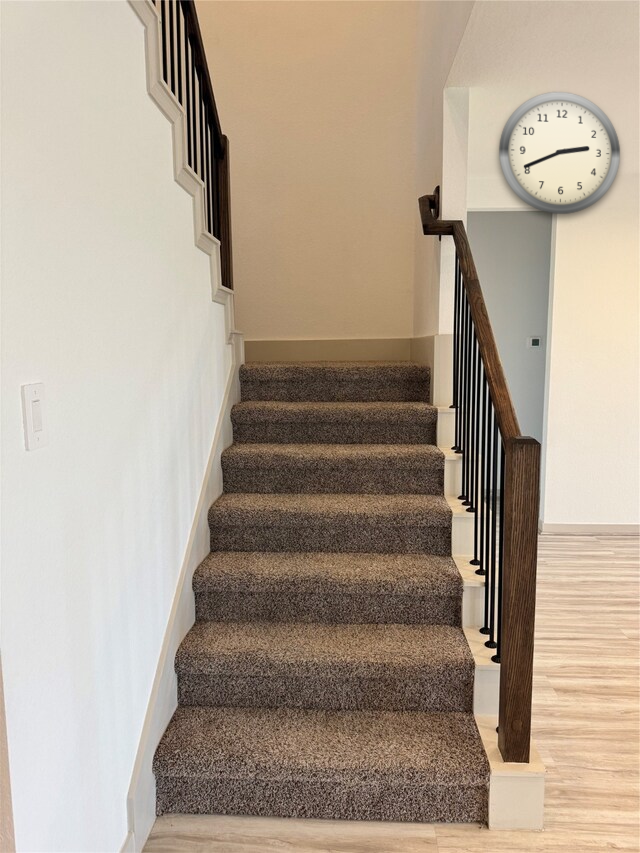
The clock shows 2.41
